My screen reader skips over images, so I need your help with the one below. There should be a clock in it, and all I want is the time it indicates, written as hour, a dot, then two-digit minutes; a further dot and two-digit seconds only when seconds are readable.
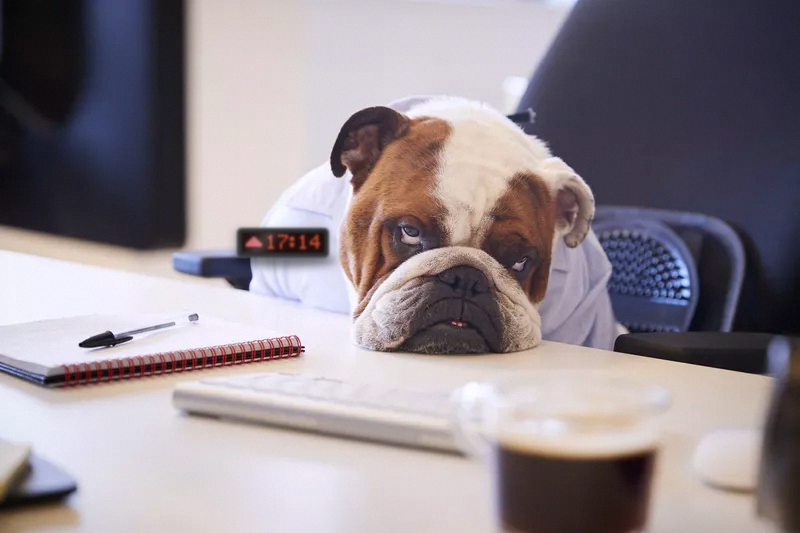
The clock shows 17.14
